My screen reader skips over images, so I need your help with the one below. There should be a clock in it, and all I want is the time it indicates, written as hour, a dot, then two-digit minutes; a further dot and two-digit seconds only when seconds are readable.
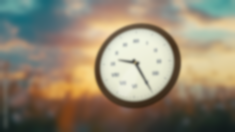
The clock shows 9.25
